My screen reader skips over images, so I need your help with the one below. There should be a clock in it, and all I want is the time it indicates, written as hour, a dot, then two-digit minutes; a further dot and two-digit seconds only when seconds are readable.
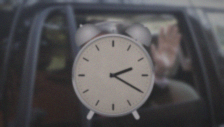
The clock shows 2.20
